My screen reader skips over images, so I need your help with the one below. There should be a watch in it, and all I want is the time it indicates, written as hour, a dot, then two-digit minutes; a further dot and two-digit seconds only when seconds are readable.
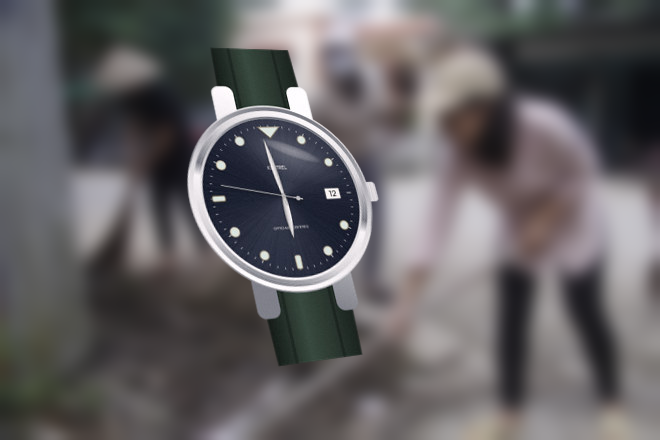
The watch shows 5.58.47
